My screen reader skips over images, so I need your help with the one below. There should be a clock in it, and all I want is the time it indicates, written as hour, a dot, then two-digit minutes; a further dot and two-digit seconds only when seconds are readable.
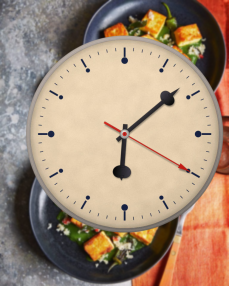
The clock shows 6.08.20
